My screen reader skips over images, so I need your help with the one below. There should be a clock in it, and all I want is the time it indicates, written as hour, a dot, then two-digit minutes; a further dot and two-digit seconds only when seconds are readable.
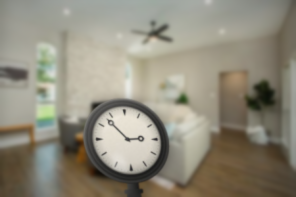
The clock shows 2.53
